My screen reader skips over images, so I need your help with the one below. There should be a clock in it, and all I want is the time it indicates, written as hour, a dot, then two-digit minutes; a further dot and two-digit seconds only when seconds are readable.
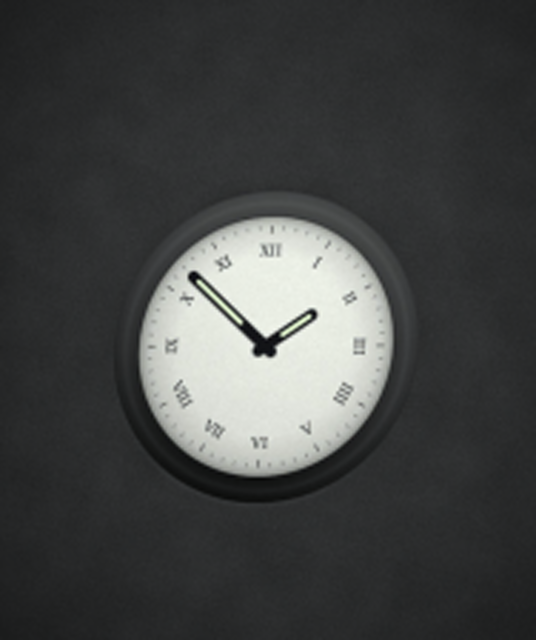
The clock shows 1.52
